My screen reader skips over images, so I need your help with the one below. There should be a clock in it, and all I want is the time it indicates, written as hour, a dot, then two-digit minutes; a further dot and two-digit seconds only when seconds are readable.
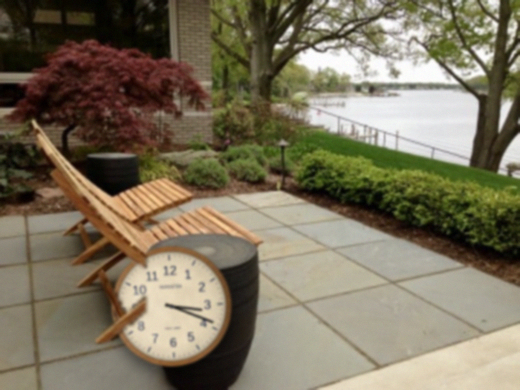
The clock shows 3.19
